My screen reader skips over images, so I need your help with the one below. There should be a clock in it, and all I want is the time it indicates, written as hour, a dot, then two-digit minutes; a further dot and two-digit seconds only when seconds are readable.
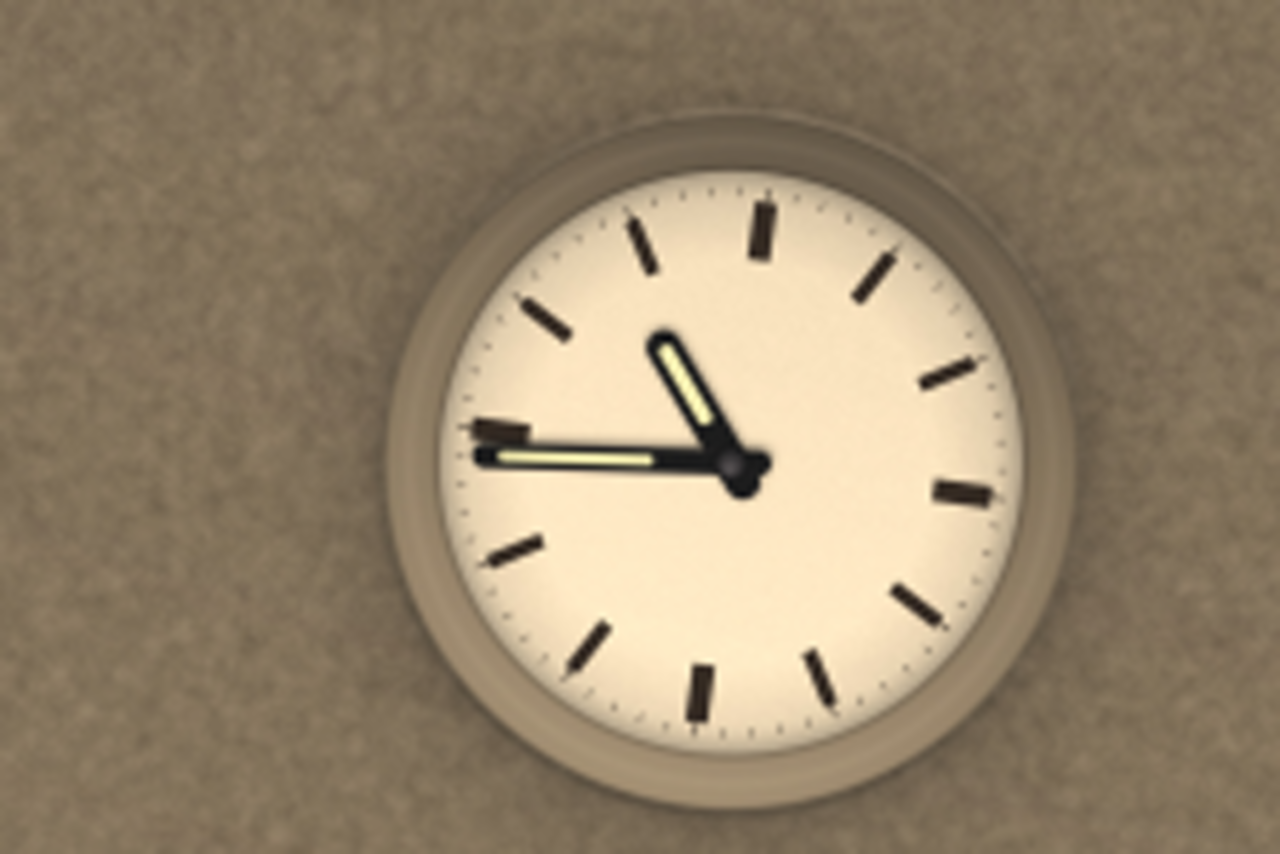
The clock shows 10.44
